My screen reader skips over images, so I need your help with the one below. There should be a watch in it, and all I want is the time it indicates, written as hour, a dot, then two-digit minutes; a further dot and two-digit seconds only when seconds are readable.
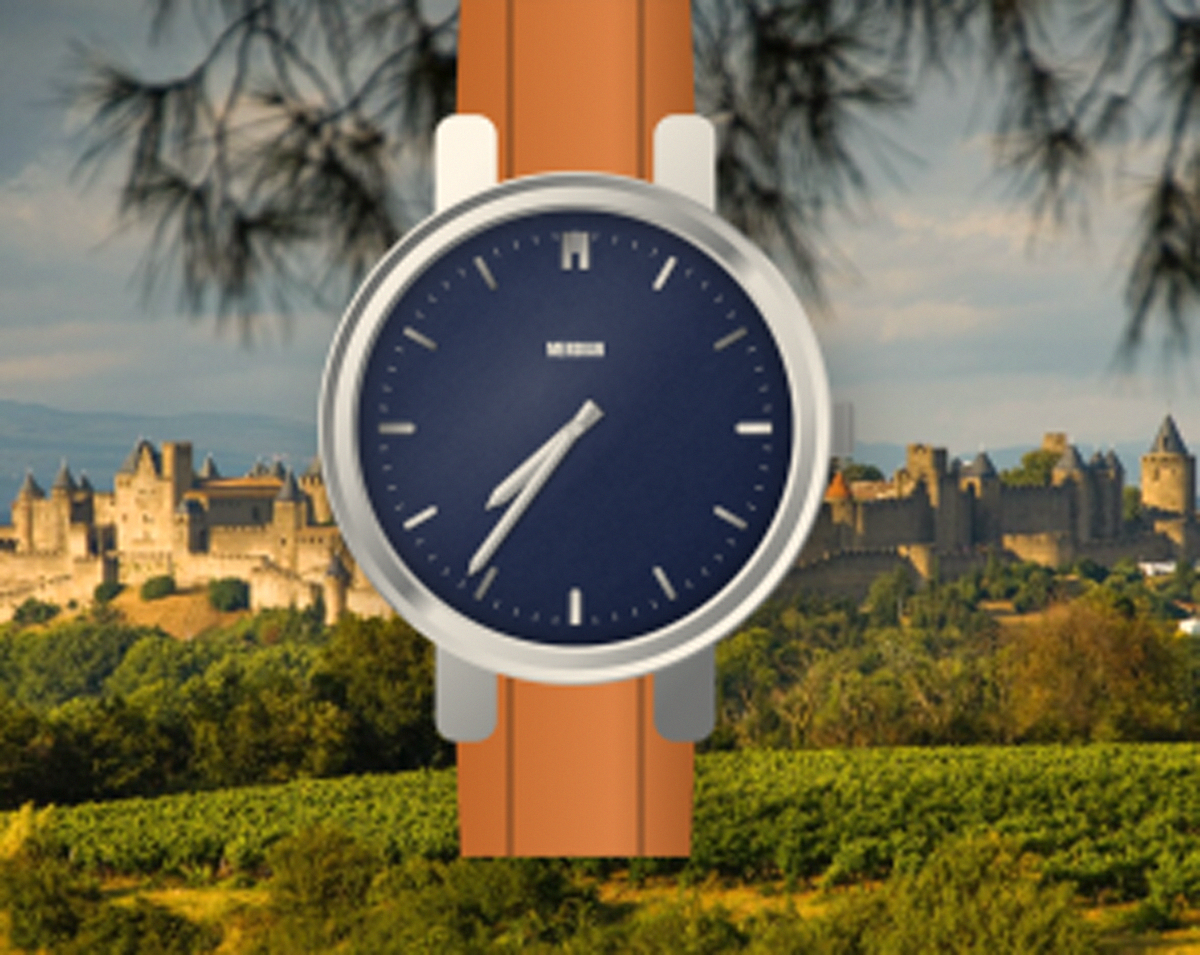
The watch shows 7.36
